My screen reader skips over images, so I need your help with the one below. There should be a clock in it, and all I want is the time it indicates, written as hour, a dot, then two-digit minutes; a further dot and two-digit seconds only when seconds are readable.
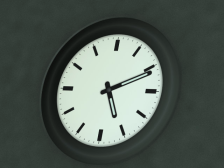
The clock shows 5.11
